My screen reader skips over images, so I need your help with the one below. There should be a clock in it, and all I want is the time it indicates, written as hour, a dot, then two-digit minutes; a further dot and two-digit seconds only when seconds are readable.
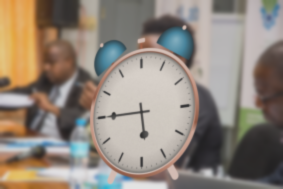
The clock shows 5.45
